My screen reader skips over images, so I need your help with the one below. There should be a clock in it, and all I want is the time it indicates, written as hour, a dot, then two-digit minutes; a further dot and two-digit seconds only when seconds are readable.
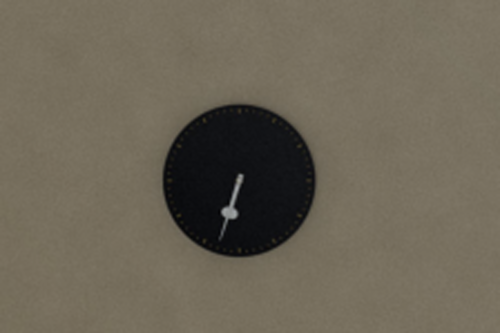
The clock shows 6.33
